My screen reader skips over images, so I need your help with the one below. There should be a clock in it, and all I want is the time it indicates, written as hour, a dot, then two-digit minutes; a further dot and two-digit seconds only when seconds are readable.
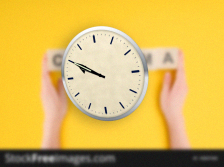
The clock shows 9.50
